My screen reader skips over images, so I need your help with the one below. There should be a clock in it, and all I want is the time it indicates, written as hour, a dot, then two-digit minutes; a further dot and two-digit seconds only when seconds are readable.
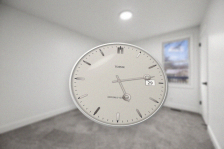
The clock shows 5.13
